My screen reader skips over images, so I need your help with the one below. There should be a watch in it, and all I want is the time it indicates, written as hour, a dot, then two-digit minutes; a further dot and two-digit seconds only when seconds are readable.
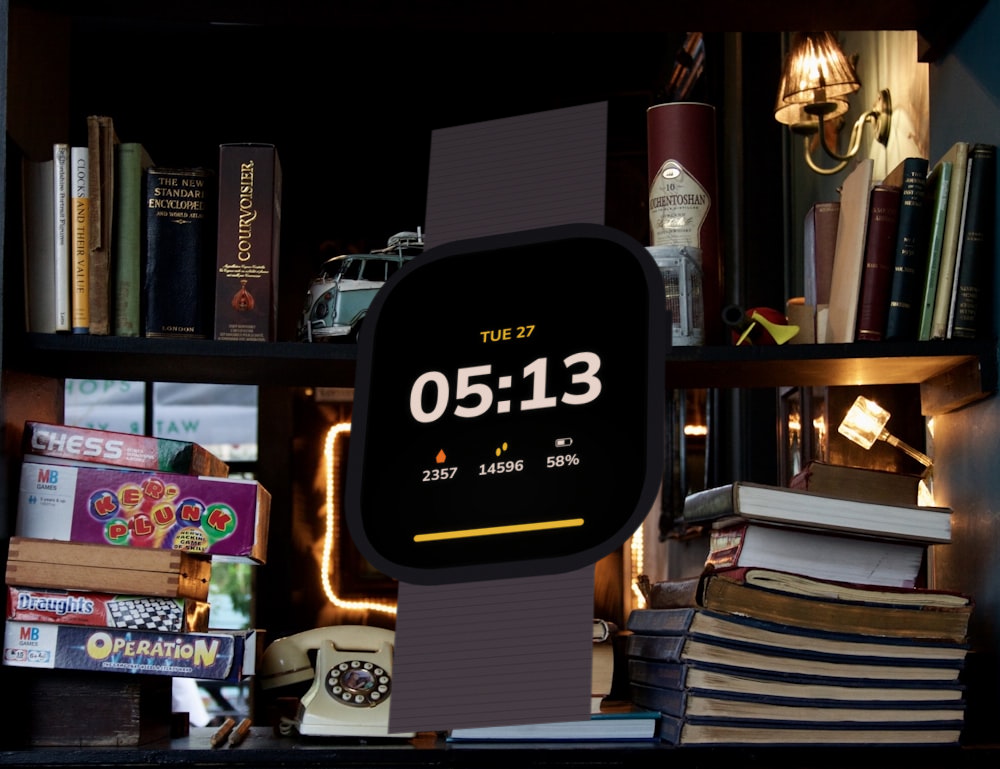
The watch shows 5.13
